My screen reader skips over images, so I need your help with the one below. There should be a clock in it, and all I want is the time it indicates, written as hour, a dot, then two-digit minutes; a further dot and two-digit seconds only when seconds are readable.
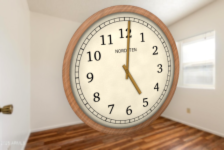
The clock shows 5.01
